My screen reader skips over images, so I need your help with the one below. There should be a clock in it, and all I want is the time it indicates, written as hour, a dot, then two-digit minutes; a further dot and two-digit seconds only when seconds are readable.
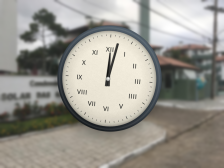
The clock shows 12.02
